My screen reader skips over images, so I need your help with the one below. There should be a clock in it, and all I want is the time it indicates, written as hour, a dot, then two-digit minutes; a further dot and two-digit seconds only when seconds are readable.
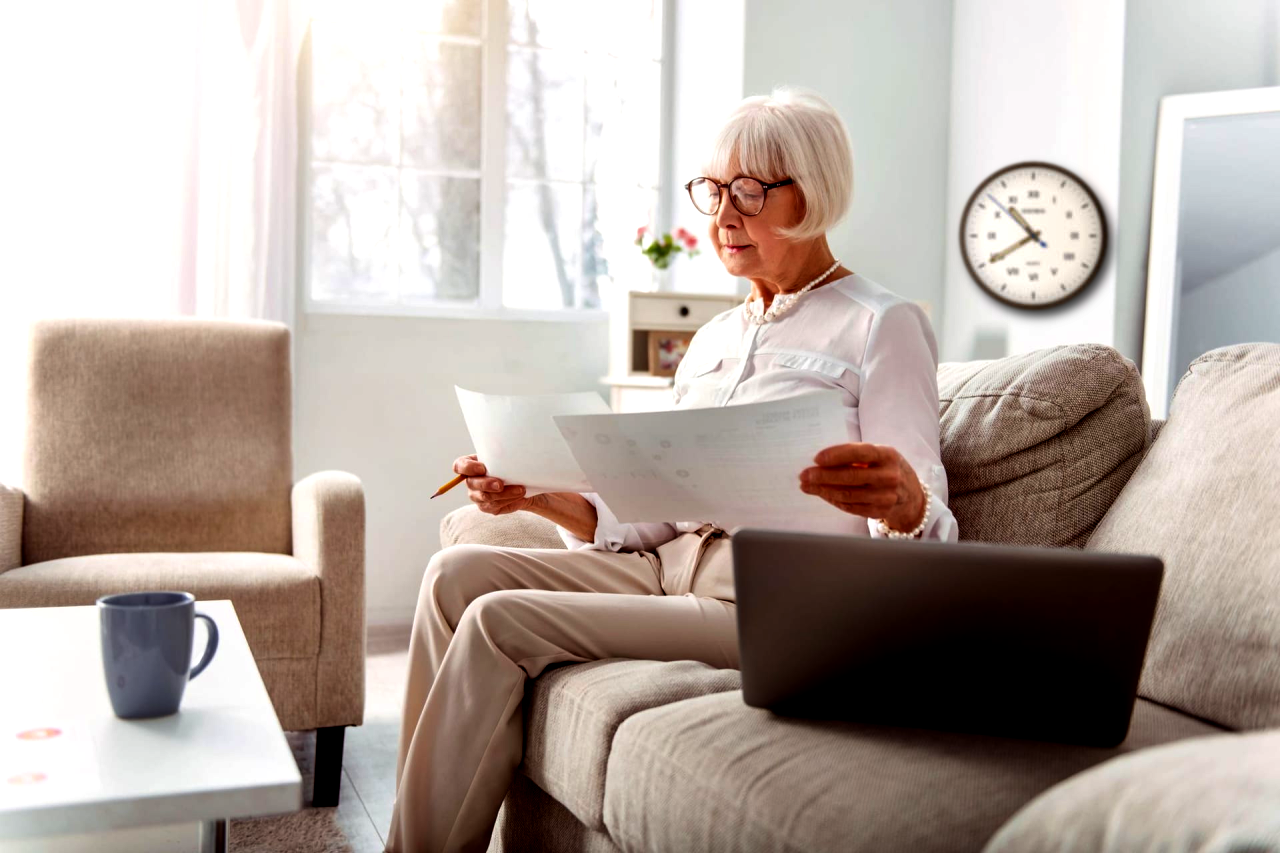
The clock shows 10.39.52
